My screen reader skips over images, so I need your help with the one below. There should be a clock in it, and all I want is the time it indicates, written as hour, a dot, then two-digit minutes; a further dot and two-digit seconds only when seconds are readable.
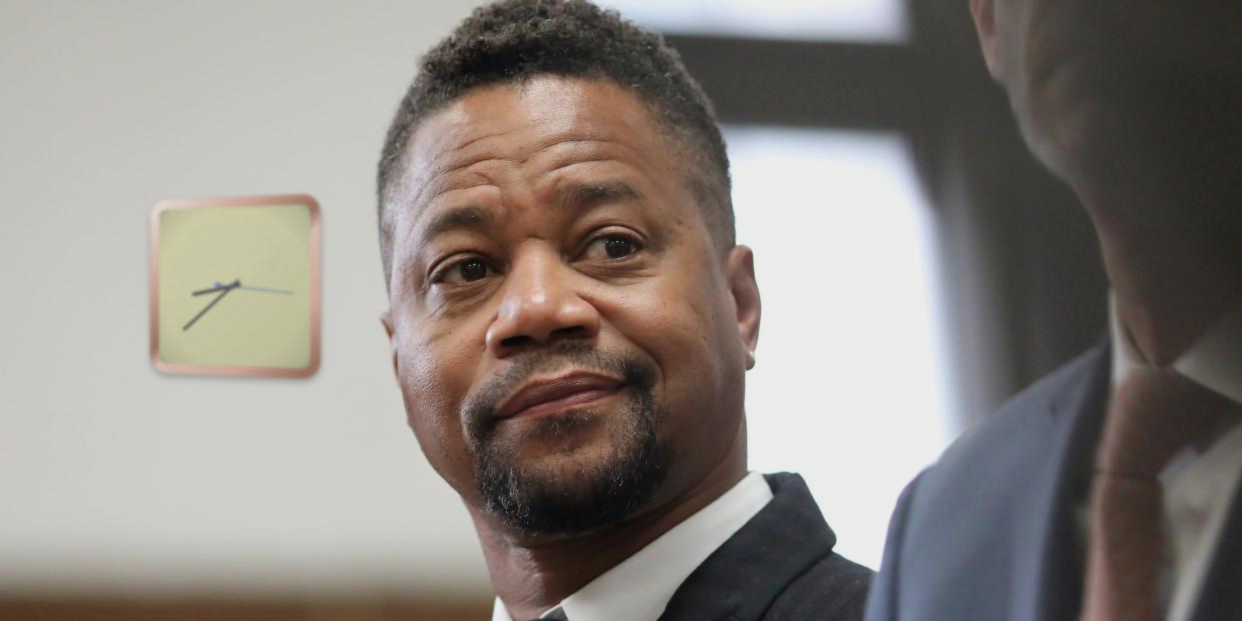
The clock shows 8.38.16
